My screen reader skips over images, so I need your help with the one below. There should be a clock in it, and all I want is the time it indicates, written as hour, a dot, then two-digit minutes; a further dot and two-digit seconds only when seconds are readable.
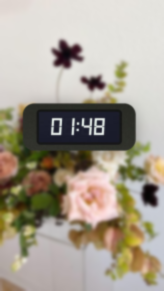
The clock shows 1.48
